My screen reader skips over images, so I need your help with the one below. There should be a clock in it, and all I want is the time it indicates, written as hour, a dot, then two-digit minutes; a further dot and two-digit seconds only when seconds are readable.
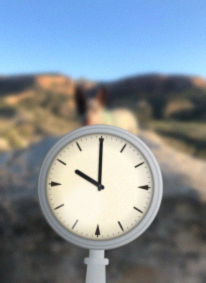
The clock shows 10.00
